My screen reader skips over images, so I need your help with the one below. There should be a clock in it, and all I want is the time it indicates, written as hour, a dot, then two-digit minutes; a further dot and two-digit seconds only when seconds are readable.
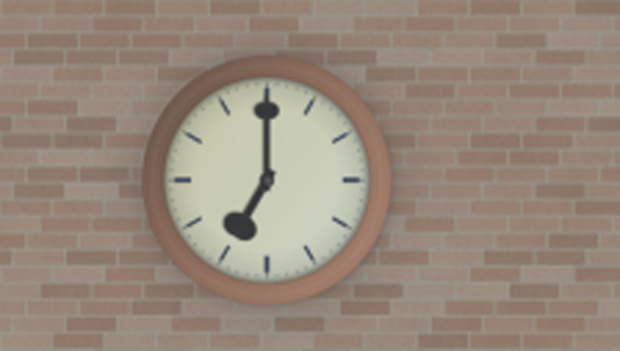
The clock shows 7.00
